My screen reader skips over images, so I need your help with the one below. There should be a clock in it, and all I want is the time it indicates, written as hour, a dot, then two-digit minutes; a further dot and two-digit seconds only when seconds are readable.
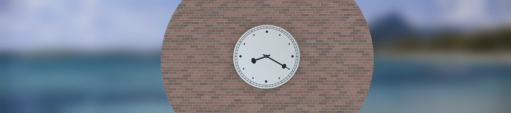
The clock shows 8.20
